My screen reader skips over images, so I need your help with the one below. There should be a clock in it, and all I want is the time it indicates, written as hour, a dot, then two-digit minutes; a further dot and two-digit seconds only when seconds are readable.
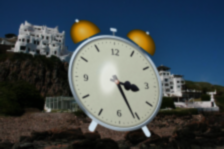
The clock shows 3.26
